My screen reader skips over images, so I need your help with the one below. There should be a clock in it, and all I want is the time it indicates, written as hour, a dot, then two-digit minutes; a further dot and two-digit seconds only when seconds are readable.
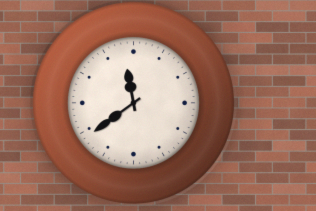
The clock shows 11.39
